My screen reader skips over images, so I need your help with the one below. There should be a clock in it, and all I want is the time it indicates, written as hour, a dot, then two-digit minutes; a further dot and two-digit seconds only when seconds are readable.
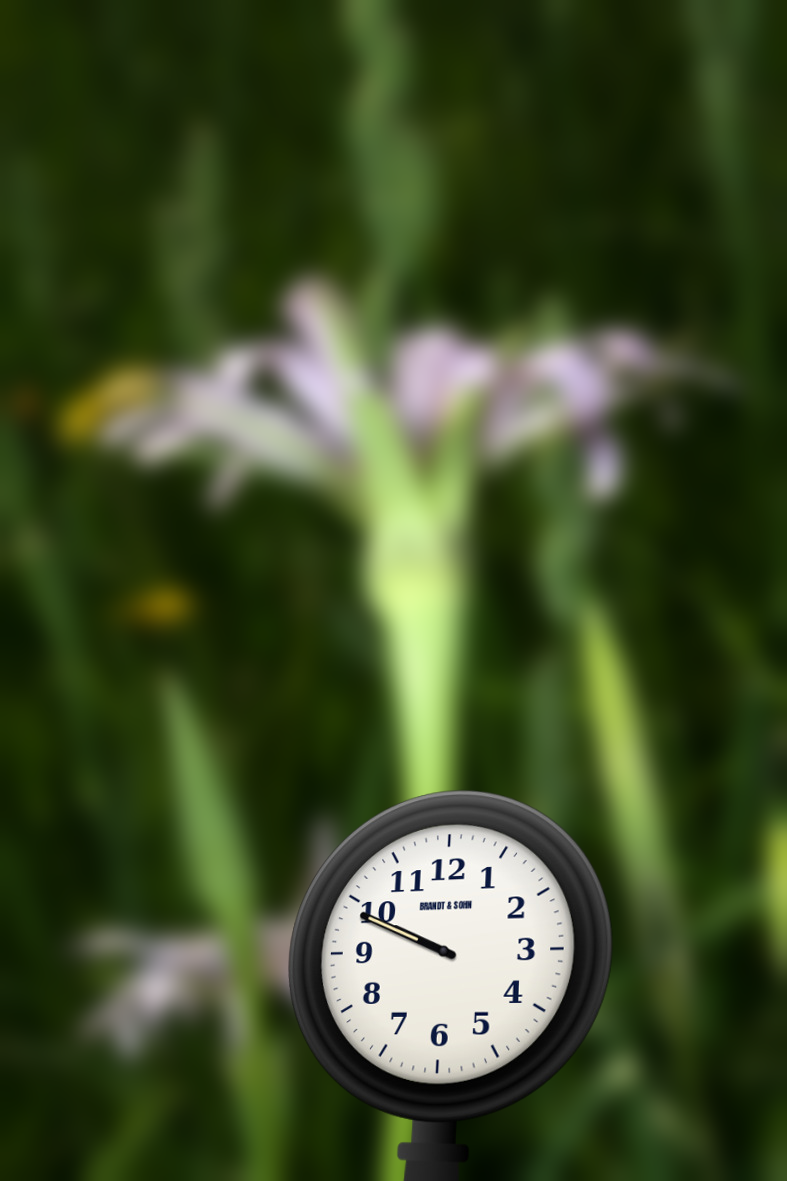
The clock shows 9.49
